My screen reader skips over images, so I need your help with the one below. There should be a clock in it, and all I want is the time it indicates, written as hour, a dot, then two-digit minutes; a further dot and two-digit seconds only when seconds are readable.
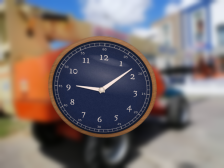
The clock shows 9.08
